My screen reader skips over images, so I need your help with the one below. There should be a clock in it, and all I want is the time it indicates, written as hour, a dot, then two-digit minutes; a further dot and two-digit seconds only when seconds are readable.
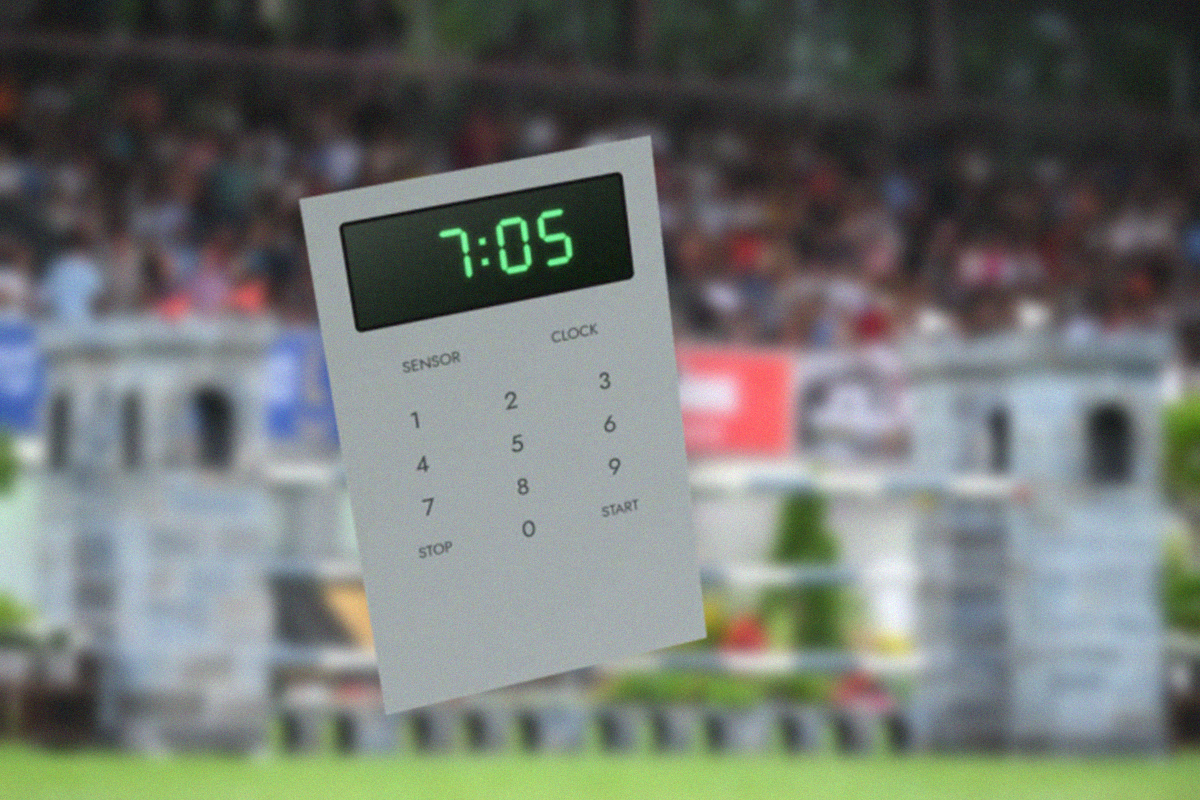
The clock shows 7.05
